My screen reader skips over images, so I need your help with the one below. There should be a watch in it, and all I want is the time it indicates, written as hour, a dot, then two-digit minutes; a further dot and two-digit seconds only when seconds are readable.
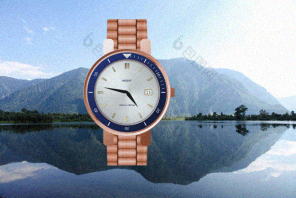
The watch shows 4.47
